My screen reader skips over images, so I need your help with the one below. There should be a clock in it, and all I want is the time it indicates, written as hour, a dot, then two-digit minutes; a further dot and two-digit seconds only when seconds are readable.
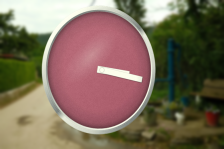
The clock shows 3.17
